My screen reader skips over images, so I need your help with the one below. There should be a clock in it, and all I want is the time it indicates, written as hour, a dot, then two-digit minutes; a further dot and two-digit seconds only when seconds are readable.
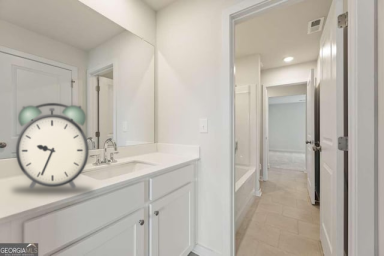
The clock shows 9.34
